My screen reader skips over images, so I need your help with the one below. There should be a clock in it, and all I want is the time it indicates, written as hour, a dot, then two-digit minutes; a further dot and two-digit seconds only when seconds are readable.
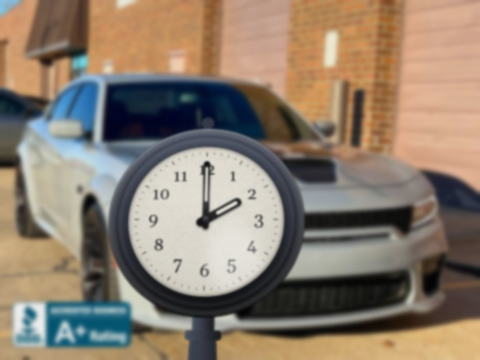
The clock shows 2.00
